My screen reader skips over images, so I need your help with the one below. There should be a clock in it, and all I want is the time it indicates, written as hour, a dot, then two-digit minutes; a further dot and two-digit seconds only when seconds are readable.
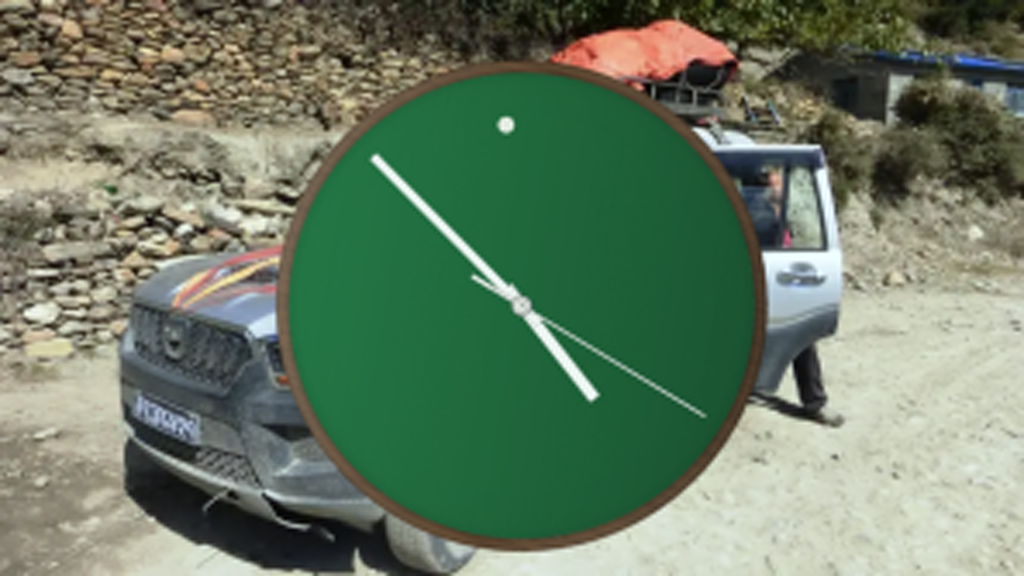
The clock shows 4.53.21
